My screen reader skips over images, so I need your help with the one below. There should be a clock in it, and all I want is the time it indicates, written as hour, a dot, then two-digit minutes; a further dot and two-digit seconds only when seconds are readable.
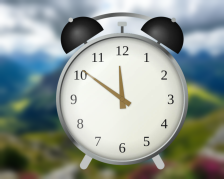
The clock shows 11.51
